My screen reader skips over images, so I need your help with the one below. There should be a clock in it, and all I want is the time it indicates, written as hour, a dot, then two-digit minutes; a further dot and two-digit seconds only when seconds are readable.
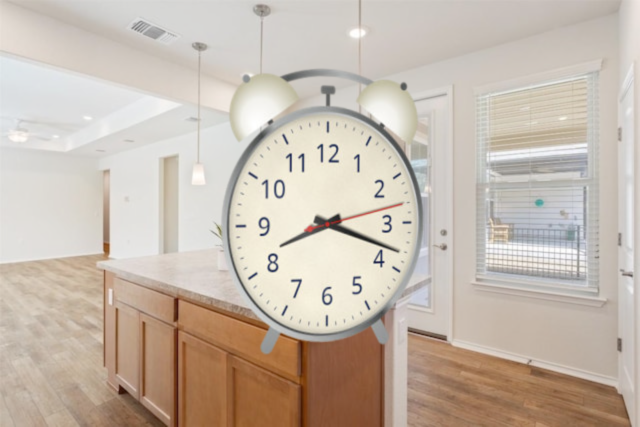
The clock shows 8.18.13
